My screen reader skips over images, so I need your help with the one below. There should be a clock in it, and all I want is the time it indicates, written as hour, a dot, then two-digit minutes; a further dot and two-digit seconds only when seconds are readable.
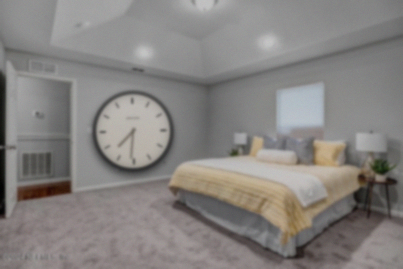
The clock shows 7.31
